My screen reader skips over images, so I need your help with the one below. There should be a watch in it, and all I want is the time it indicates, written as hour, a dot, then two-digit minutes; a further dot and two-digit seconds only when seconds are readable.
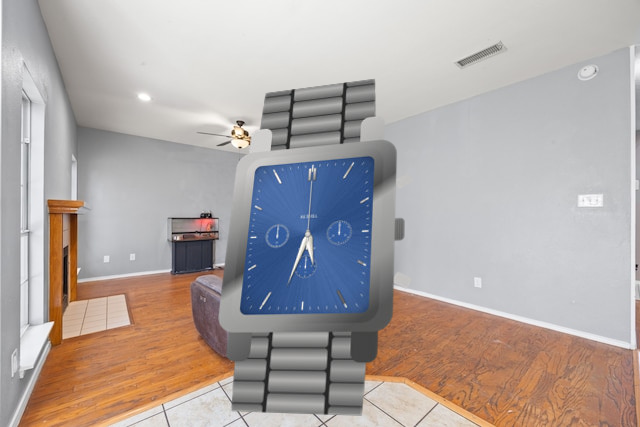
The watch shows 5.33
